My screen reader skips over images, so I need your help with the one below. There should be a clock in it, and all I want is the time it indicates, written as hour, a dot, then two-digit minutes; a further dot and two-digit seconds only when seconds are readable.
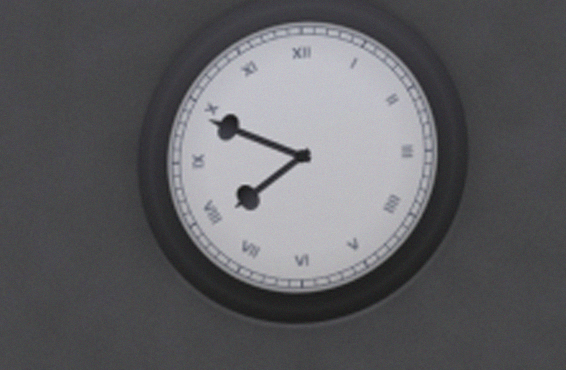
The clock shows 7.49
